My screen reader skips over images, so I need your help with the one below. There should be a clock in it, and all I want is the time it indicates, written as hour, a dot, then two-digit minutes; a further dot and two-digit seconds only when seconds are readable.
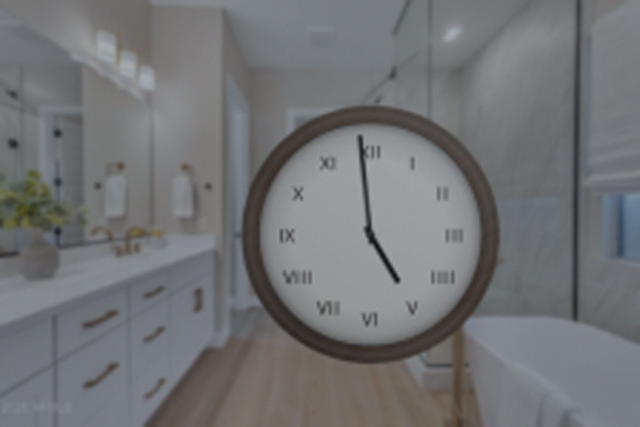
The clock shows 4.59
